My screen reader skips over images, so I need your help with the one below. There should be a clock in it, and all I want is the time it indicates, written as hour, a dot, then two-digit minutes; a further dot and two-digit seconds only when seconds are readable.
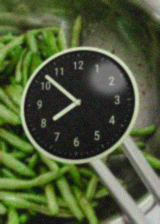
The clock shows 7.52
